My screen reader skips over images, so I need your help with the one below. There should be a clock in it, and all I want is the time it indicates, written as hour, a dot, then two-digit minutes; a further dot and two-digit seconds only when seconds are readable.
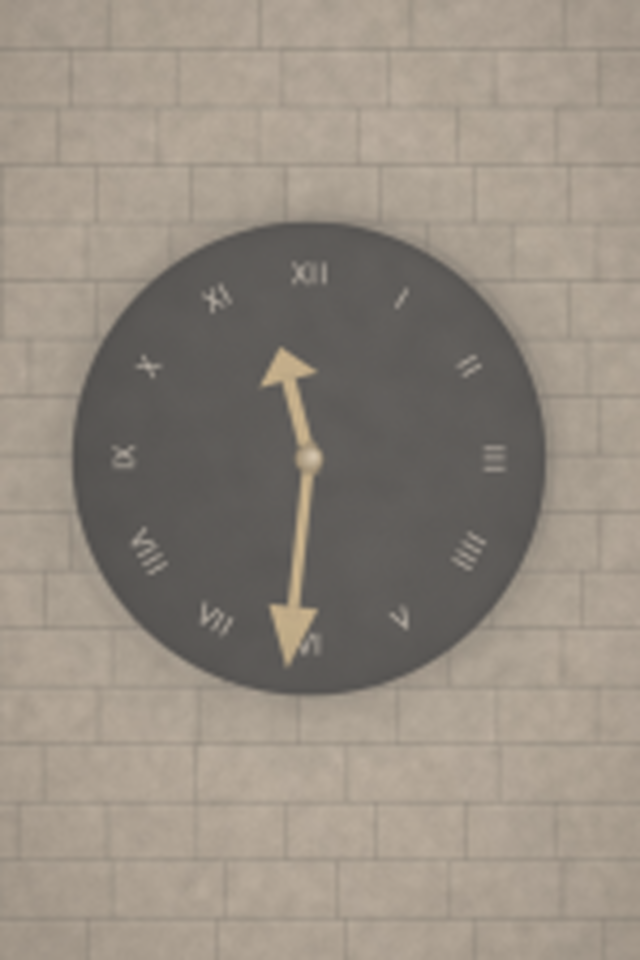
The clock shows 11.31
